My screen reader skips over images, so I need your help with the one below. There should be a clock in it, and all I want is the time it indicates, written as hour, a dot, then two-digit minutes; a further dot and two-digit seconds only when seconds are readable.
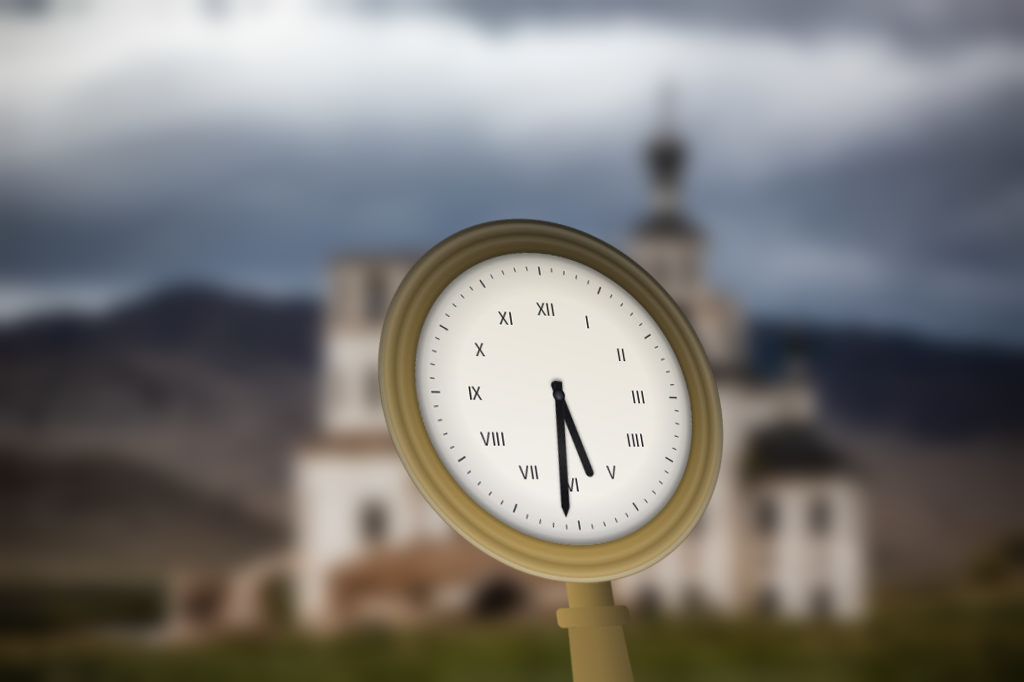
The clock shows 5.31
